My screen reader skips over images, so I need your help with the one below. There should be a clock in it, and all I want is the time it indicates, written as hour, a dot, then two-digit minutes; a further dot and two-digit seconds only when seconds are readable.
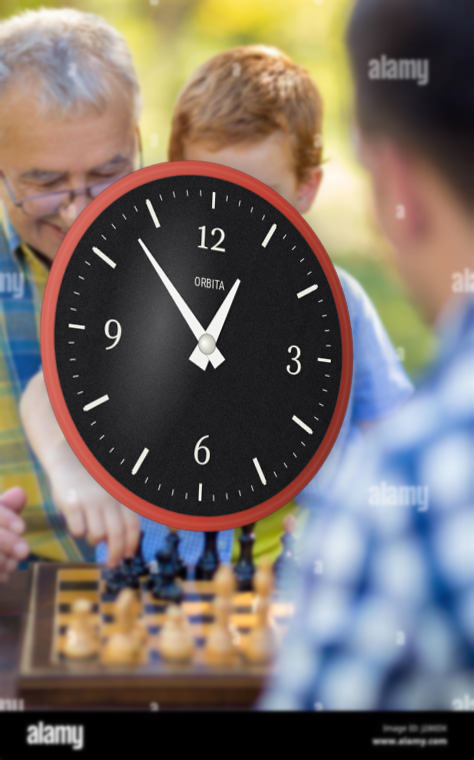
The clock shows 12.53
